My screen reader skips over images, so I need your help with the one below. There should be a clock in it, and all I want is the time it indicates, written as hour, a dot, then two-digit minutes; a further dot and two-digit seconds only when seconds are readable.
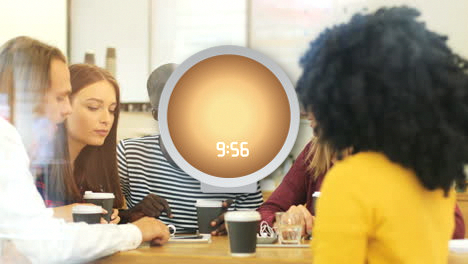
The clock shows 9.56
